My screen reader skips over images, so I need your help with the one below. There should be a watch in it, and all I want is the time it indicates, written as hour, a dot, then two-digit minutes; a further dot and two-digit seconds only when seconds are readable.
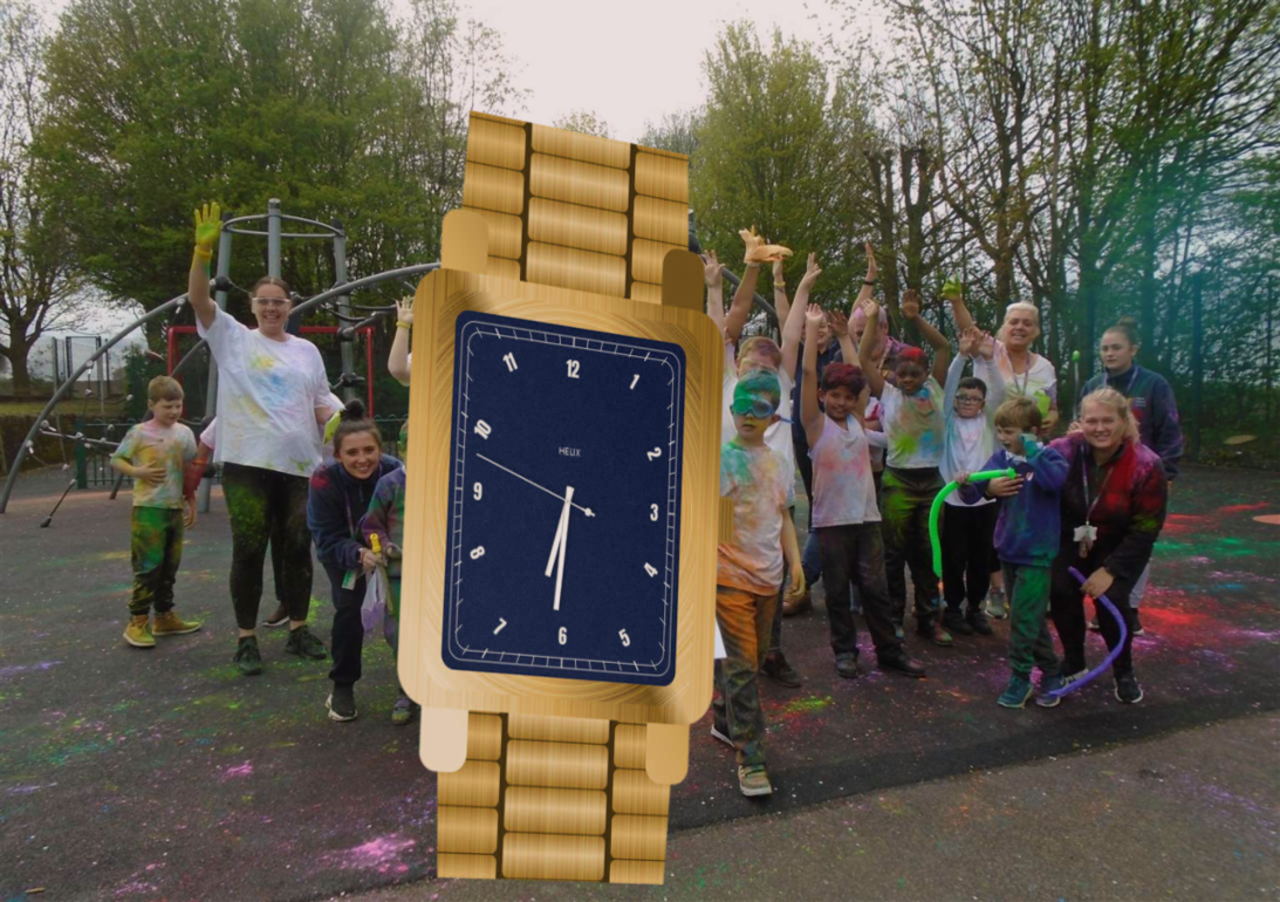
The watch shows 6.30.48
